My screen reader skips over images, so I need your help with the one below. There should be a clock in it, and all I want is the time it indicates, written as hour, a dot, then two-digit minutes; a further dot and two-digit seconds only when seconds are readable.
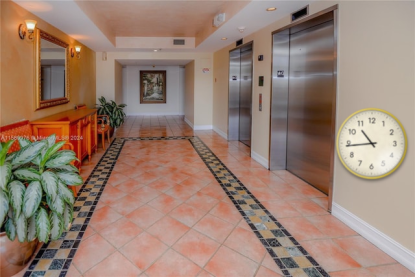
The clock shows 10.44
